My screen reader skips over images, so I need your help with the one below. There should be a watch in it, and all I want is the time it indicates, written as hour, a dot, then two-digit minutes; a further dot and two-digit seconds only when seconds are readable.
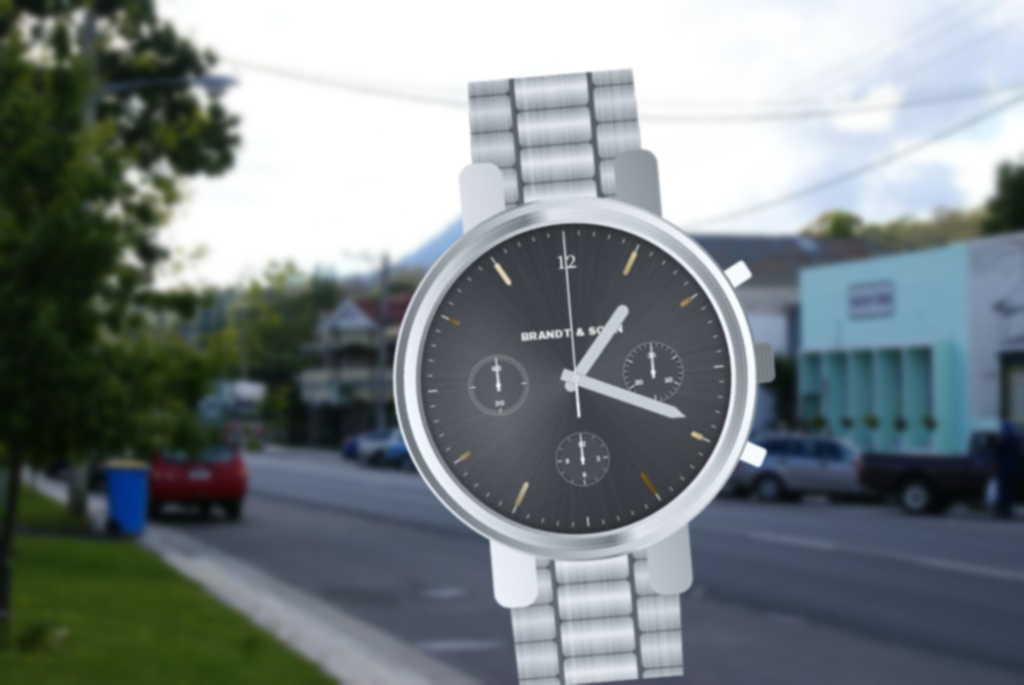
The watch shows 1.19
